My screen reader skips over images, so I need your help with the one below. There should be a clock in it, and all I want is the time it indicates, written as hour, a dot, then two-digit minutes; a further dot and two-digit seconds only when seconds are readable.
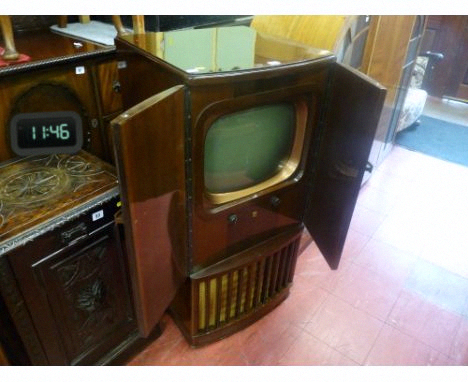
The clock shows 11.46
